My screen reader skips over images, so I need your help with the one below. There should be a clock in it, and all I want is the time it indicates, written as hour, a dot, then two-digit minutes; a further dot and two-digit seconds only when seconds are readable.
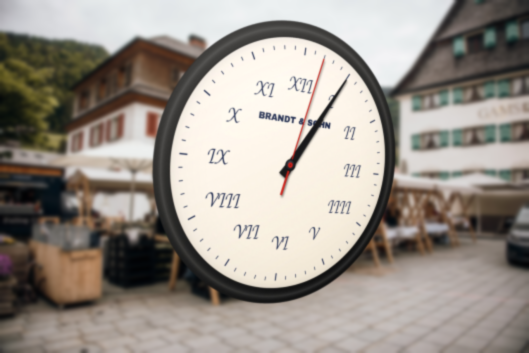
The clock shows 1.05.02
